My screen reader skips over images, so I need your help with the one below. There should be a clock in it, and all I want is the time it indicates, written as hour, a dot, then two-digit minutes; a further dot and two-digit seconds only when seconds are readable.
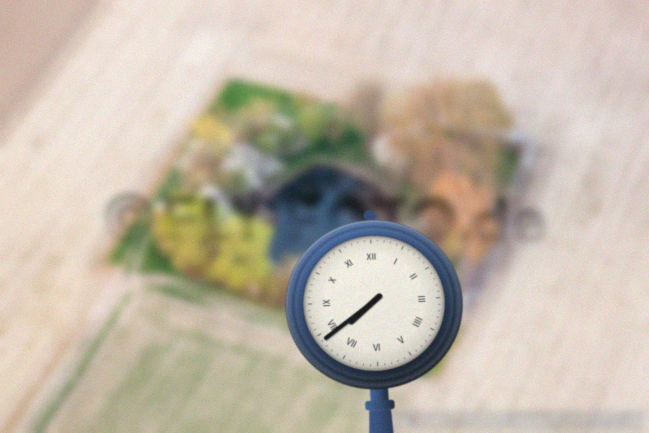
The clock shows 7.39
